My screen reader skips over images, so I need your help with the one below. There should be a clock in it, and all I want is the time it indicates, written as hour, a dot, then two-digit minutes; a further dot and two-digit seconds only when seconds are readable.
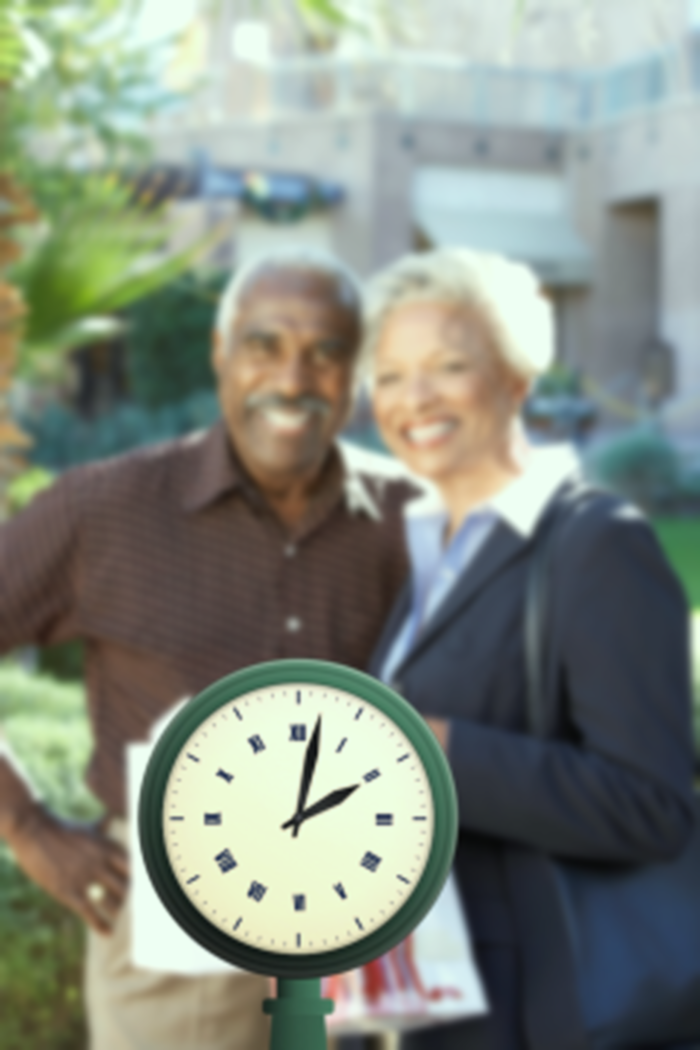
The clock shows 2.02
